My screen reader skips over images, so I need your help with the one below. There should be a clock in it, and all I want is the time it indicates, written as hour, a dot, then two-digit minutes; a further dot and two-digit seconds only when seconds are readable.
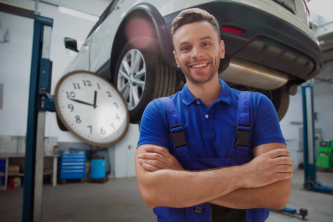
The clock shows 12.48
